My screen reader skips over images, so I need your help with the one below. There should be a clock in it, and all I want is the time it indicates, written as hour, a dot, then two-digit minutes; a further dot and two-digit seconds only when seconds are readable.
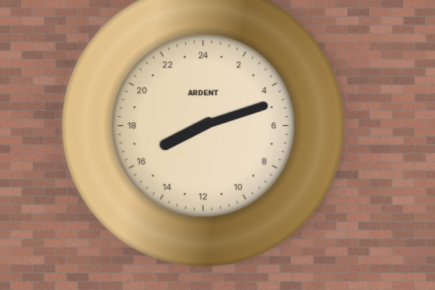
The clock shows 16.12
